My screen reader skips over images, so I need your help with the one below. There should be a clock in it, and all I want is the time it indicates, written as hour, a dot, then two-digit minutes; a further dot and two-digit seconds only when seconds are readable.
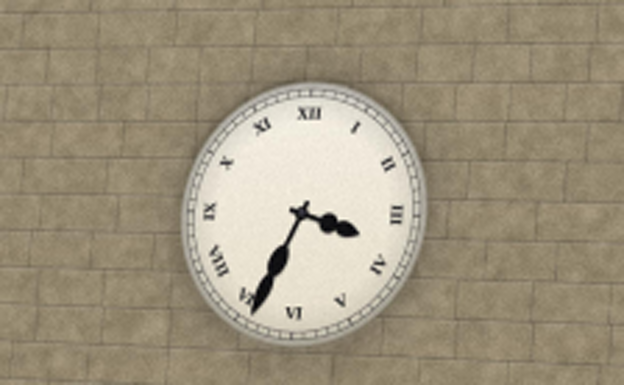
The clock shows 3.34
